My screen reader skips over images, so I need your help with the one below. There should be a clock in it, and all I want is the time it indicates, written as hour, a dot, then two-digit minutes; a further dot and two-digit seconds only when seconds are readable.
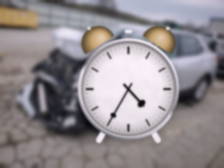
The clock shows 4.35
